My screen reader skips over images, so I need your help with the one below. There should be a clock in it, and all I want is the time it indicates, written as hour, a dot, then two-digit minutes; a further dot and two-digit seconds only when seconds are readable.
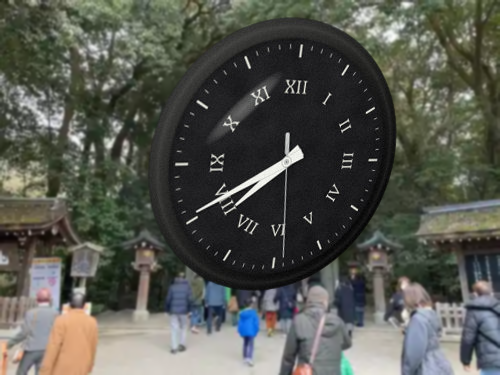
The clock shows 7.40.29
